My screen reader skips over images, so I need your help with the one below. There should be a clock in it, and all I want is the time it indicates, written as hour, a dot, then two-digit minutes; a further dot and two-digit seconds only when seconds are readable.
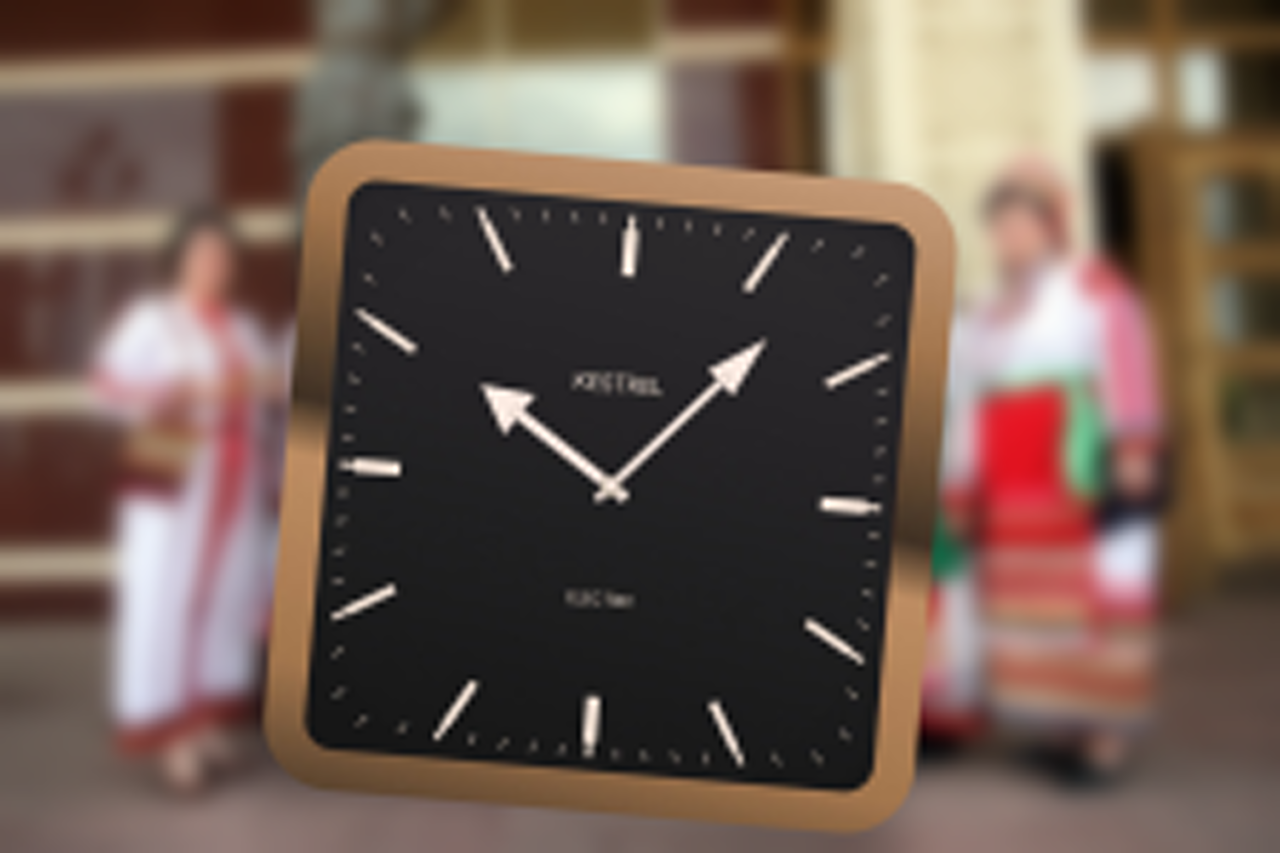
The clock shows 10.07
